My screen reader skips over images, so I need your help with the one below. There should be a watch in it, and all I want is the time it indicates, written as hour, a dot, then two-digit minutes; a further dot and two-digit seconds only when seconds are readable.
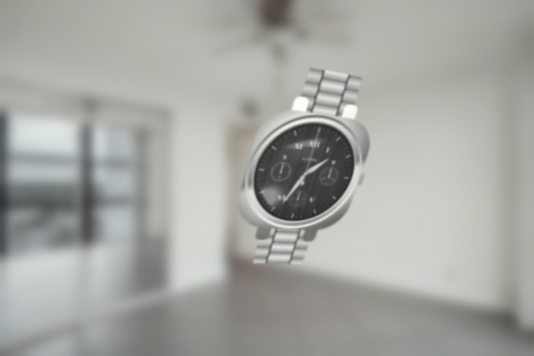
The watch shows 1.34
